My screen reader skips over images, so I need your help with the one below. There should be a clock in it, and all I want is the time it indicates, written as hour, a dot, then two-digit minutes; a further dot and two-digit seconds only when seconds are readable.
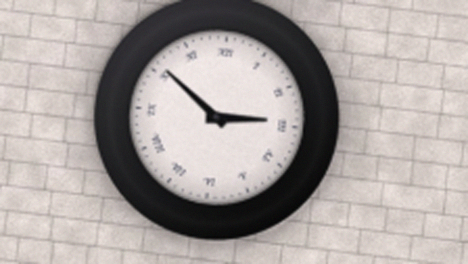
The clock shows 2.51
